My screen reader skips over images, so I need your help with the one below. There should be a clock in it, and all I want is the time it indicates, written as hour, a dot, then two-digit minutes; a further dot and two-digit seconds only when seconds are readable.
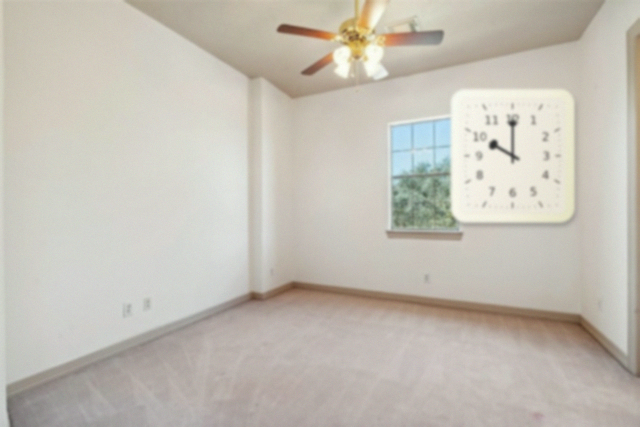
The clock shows 10.00
